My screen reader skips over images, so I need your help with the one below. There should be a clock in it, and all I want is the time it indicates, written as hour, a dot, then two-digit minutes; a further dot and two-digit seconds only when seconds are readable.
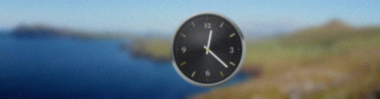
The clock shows 12.22
